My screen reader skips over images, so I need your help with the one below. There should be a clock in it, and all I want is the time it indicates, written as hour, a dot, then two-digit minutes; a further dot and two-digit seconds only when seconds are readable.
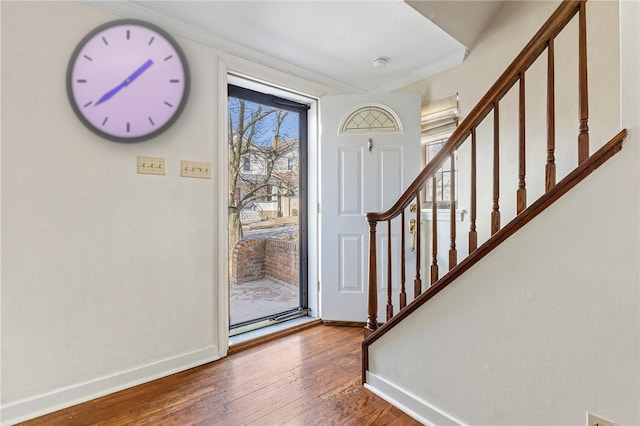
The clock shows 1.39
